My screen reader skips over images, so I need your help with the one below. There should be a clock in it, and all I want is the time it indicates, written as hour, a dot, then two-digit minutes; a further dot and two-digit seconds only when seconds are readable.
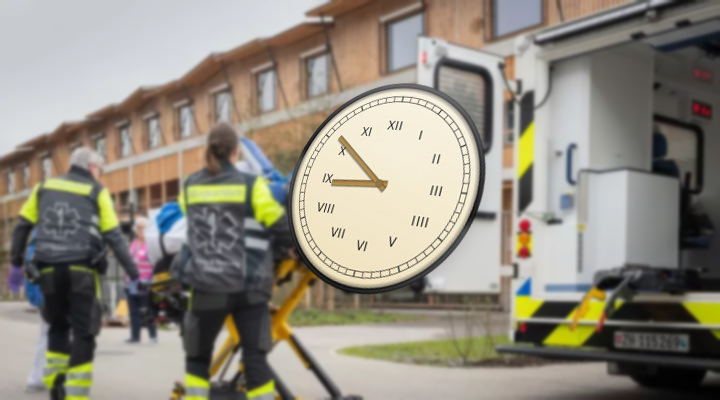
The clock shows 8.51
